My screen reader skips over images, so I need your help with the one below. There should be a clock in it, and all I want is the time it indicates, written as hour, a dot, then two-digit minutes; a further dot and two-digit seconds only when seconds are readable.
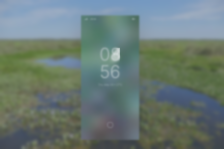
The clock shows 8.56
